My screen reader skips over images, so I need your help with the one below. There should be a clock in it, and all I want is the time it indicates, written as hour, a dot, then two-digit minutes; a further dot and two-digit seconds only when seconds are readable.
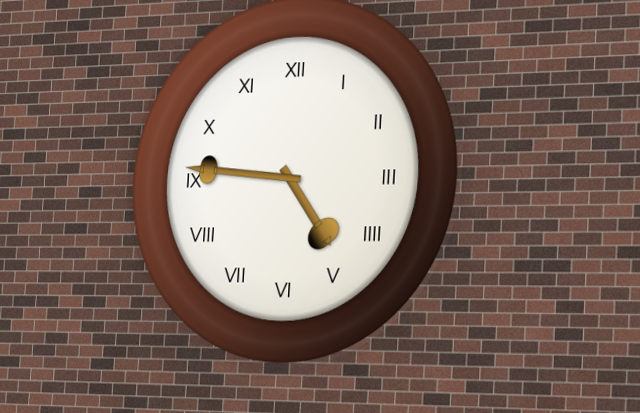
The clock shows 4.46
